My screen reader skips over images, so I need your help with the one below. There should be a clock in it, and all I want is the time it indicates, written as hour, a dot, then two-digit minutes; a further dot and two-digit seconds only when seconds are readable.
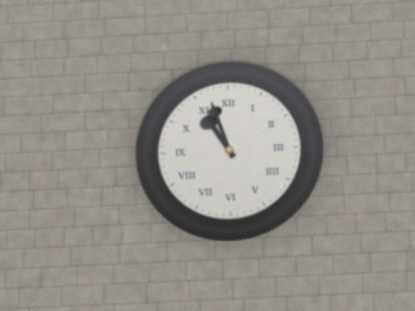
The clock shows 10.57
